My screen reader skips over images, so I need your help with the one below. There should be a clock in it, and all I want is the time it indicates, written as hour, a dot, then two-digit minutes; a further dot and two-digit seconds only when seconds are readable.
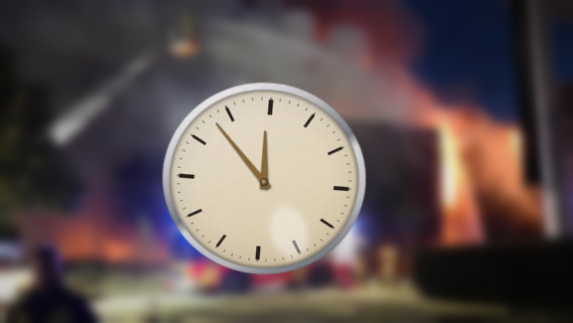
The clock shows 11.53
